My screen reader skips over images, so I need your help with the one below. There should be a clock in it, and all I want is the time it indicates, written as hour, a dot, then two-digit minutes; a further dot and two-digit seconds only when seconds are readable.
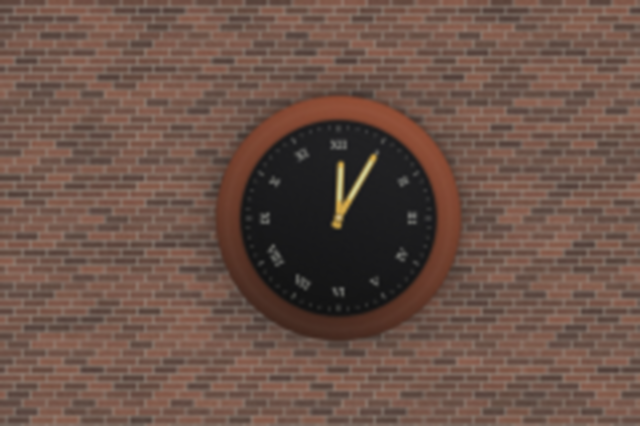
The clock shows 12.05
